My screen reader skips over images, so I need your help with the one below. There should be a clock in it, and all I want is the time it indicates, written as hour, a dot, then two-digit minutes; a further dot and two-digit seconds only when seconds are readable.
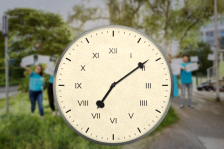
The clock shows 7.09
